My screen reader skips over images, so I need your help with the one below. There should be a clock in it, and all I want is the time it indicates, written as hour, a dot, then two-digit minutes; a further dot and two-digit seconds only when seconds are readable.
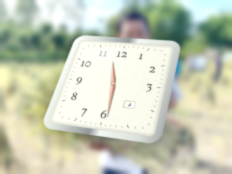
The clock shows 11.29
